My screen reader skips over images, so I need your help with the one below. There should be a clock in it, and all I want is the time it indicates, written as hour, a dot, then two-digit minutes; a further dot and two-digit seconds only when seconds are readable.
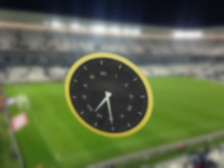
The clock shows 7.30
